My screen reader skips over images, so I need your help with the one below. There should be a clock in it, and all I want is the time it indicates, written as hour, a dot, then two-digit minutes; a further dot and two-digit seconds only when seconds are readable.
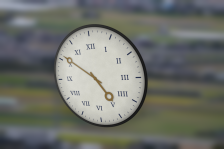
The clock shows 4.51
